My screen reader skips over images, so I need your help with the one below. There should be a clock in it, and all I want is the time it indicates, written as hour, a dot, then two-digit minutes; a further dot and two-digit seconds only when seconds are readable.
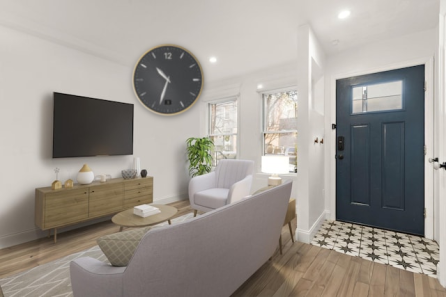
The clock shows 10.33
